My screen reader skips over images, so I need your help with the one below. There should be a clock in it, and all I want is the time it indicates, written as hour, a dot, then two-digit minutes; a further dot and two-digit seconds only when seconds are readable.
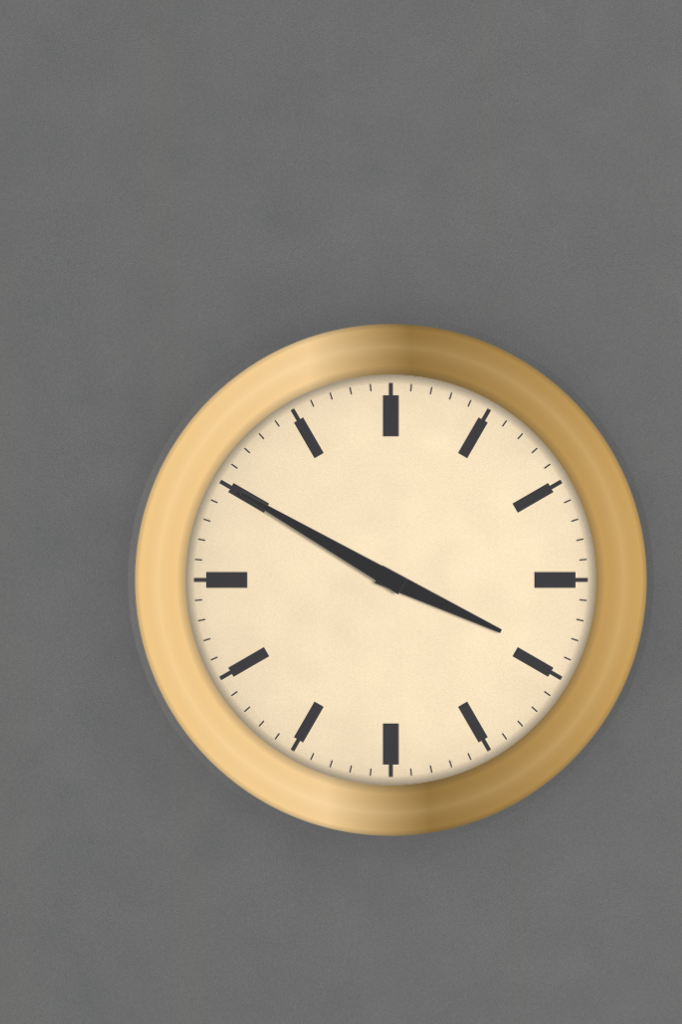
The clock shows 3.50
